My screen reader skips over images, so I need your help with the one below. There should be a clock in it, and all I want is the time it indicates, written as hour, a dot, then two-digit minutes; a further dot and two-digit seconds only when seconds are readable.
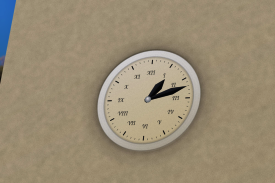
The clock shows 1.12
